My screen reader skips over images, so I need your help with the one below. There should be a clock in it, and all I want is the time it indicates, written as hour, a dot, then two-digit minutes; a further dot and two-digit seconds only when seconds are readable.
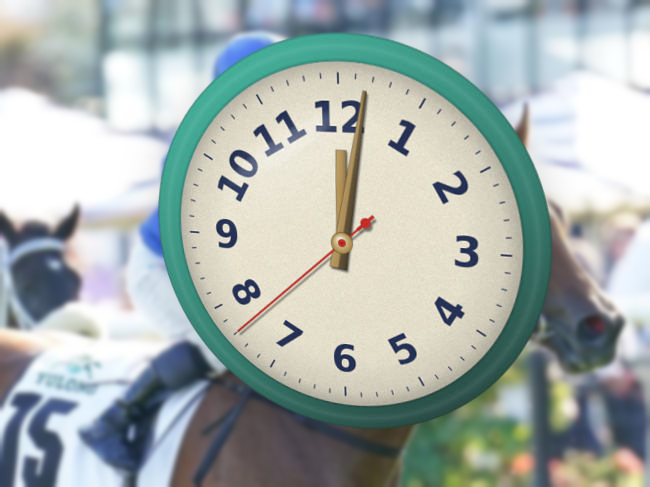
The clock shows 12.01.38
